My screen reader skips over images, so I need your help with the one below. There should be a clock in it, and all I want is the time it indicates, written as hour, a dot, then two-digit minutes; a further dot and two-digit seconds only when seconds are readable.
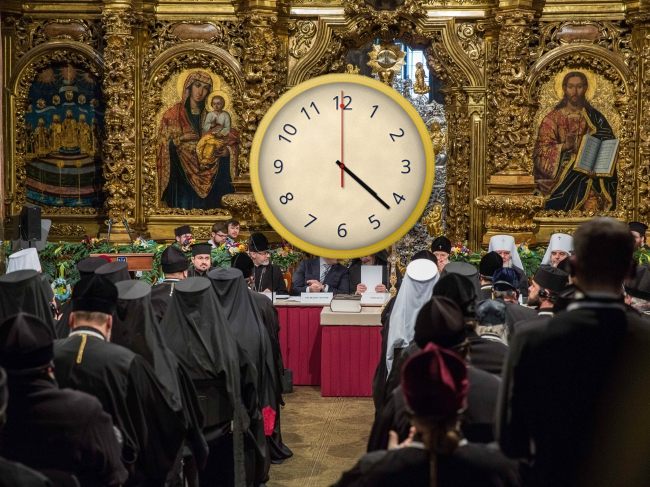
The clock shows 4.22.00
